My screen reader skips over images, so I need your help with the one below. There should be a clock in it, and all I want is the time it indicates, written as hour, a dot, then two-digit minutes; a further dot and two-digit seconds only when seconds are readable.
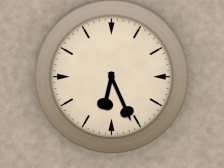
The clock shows 6.26
